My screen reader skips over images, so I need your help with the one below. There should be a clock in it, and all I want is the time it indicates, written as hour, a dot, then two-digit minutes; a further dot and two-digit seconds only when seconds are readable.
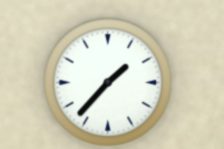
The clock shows 1.37
